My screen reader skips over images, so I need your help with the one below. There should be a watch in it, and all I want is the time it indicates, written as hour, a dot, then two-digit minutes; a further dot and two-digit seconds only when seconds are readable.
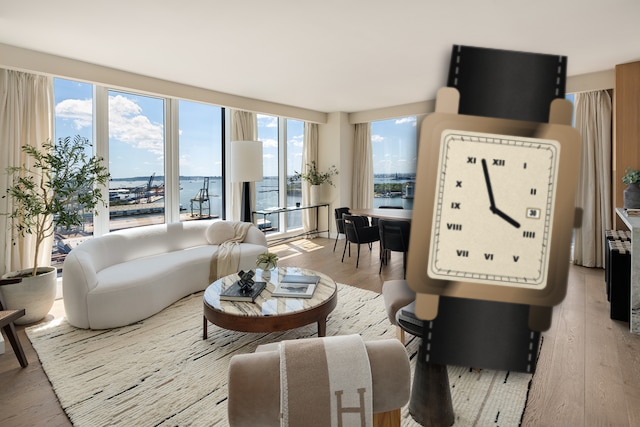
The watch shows 3.57
